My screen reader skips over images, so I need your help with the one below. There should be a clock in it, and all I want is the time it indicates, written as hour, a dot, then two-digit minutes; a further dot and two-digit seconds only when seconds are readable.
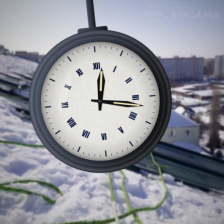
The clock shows 12.17
